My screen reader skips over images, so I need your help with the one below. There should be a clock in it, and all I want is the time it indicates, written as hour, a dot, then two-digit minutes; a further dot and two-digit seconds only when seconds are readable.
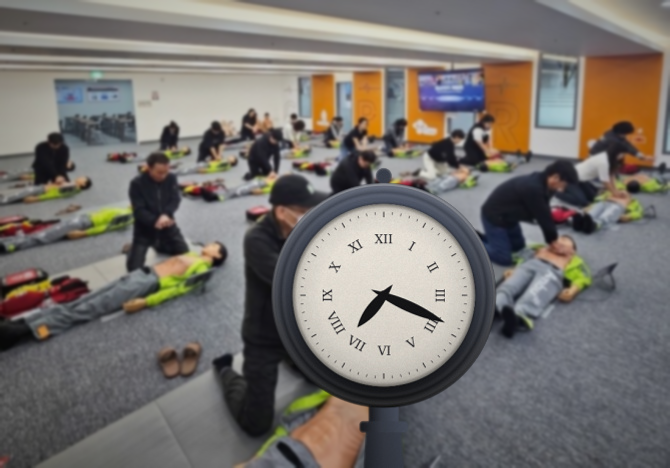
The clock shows 7.19
